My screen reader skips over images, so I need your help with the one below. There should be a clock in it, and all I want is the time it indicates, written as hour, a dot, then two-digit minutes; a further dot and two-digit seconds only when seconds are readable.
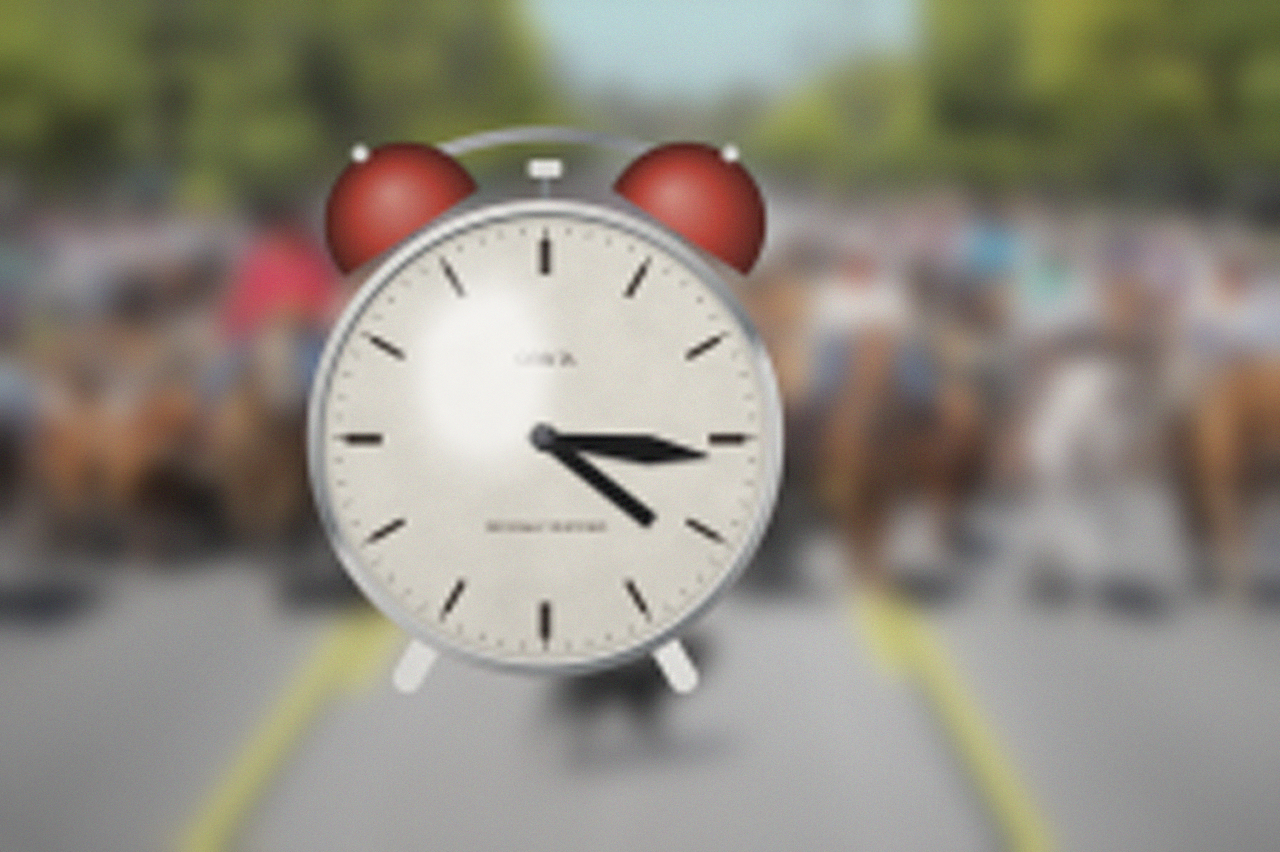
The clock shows 4.16
